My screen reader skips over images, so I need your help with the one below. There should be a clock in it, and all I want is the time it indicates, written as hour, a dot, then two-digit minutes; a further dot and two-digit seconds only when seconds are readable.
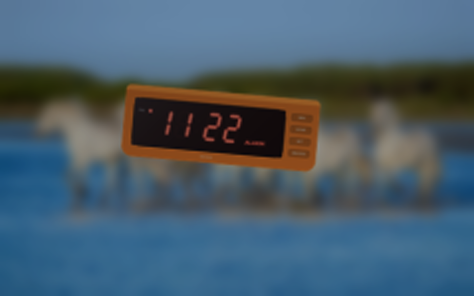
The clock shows 11.22
